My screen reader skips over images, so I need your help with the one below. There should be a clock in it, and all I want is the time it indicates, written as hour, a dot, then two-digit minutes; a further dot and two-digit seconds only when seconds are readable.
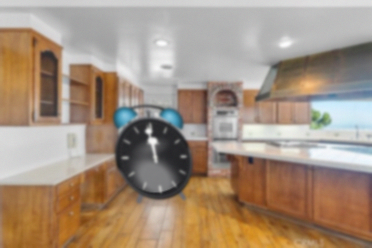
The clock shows 11.59
